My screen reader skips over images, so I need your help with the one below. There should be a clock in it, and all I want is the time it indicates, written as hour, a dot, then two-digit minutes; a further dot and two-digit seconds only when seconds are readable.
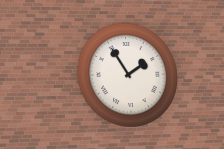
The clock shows 1.55
